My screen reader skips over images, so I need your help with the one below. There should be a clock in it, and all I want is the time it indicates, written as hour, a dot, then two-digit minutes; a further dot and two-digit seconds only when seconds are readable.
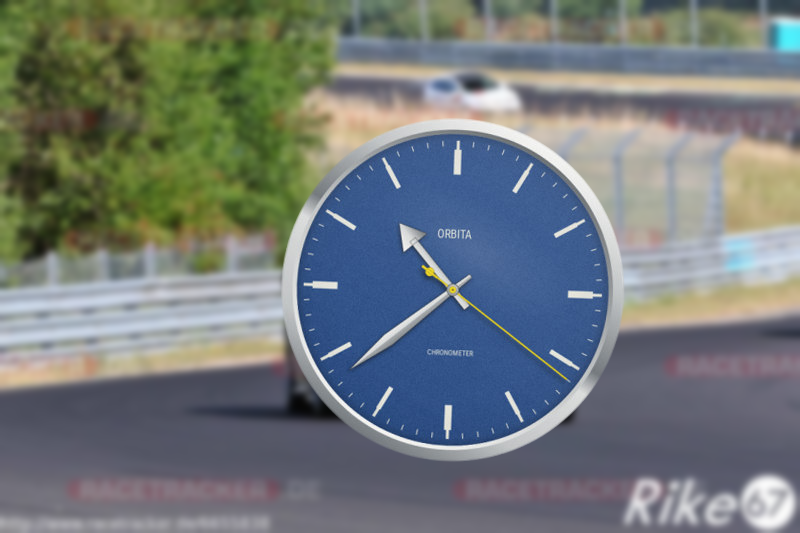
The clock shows 10.38.21
